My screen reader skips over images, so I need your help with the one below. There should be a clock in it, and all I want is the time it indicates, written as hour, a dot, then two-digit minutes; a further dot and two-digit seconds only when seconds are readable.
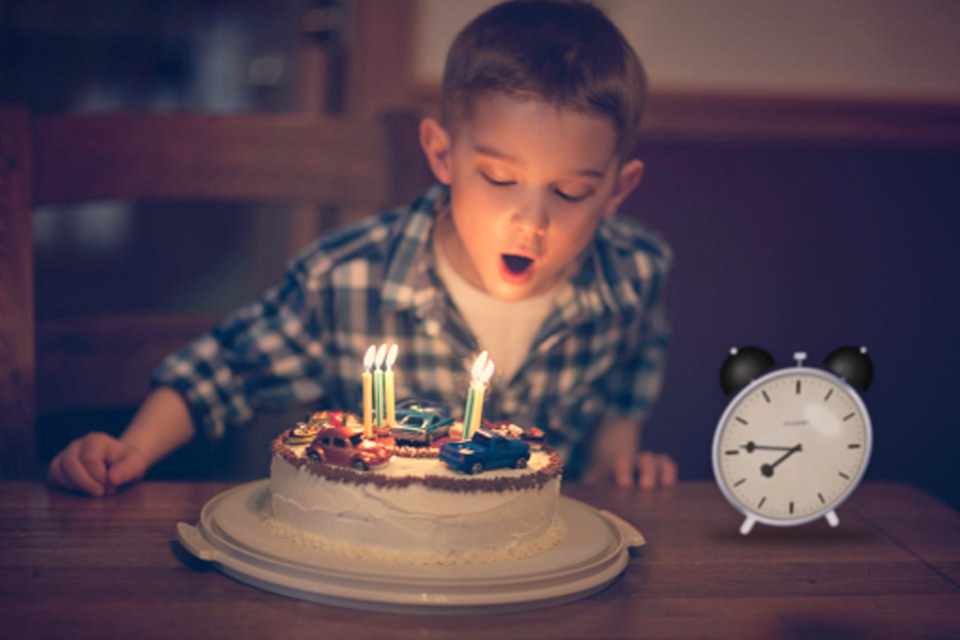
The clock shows 7.46
